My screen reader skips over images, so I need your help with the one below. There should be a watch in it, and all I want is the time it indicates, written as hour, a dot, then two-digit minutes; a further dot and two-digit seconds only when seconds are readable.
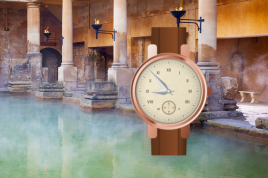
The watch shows 8.53
